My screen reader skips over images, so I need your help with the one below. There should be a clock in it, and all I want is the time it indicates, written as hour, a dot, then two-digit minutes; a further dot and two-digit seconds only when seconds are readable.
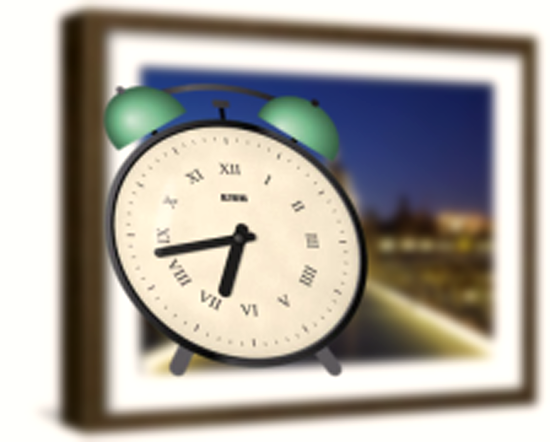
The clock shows 6.43
